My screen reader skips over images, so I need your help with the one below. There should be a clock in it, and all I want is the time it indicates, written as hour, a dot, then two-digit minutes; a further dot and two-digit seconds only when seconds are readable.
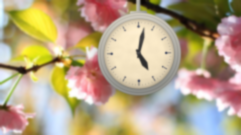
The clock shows 5.02
